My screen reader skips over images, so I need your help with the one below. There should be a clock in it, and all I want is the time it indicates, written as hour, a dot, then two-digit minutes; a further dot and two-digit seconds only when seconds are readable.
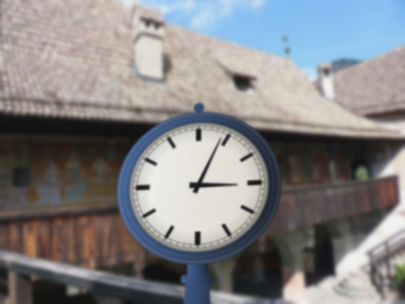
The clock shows 3.04
